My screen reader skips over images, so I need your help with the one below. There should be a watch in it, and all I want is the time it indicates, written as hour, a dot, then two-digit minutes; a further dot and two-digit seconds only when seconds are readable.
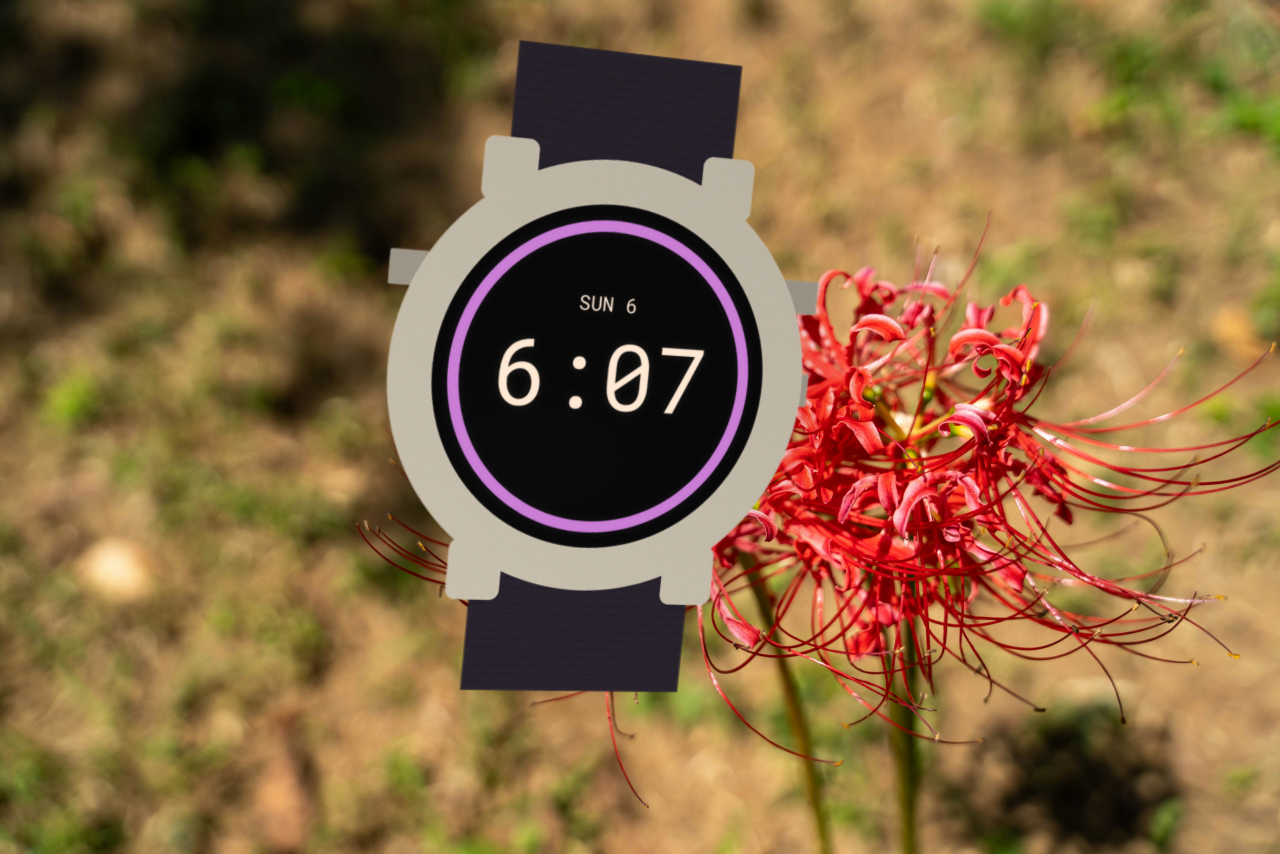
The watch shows 6.07
